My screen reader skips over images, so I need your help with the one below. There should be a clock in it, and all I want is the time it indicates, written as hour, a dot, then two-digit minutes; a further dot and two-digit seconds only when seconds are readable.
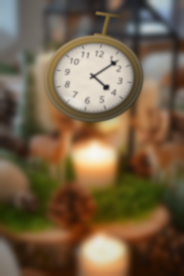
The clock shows 4.07
